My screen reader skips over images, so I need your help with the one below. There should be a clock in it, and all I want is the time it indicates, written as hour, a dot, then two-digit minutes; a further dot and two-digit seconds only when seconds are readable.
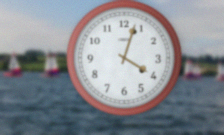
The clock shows 4.03
